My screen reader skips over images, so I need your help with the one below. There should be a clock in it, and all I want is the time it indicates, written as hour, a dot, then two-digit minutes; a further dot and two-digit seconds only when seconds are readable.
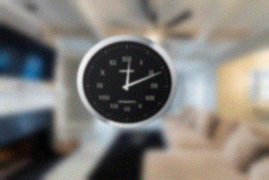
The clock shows 12.11
